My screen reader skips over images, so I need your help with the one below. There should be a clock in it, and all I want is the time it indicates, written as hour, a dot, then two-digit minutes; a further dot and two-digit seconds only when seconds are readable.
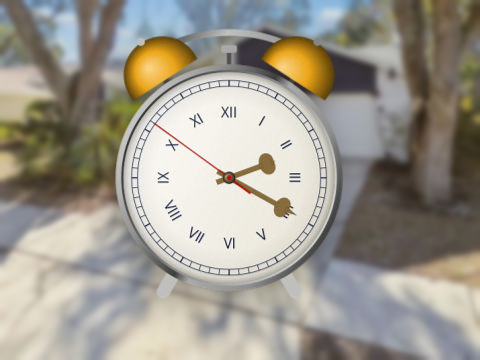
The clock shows 2.19.51
